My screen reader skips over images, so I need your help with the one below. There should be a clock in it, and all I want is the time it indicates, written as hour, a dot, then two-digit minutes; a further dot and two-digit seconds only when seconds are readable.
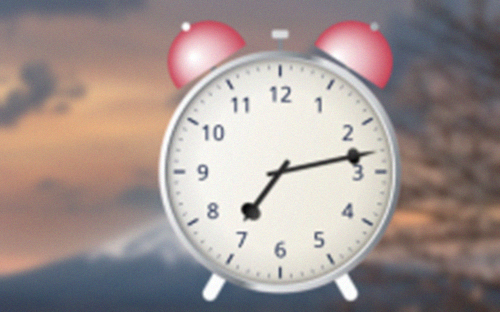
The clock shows 7.13
